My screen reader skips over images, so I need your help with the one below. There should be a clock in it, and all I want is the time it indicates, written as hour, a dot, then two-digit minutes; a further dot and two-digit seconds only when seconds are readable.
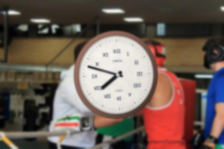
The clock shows 7.48
